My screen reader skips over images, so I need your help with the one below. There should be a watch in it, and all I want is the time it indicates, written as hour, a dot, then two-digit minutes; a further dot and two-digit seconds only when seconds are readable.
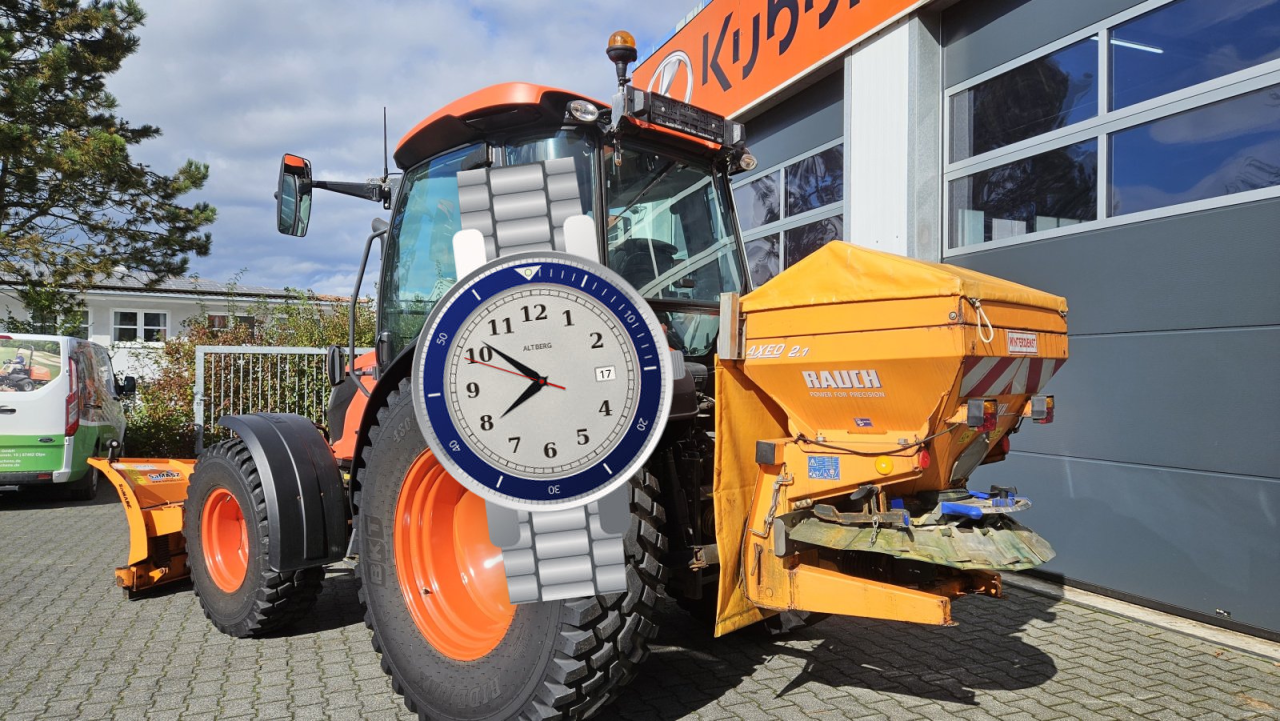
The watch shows 7.51.49
